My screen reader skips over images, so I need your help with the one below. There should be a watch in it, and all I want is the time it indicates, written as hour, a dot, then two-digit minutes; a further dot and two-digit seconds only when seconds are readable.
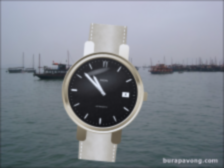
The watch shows 10.52
